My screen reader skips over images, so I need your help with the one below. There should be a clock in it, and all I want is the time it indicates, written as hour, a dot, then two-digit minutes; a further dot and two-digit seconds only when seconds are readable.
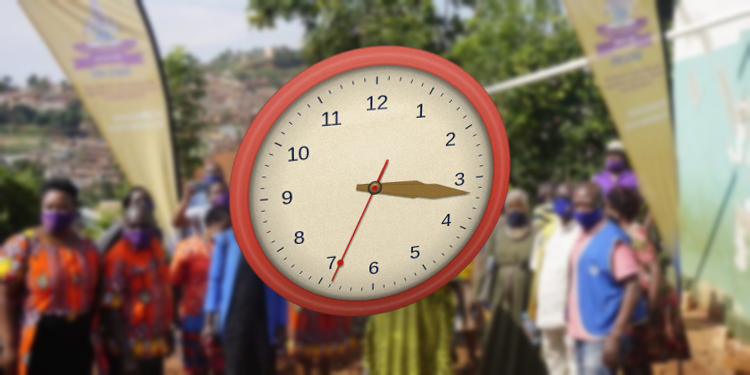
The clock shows 3.16.34
